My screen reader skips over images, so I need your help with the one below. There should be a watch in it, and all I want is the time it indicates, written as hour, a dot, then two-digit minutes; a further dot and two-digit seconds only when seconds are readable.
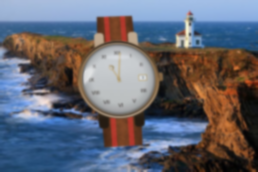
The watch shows 11.01
